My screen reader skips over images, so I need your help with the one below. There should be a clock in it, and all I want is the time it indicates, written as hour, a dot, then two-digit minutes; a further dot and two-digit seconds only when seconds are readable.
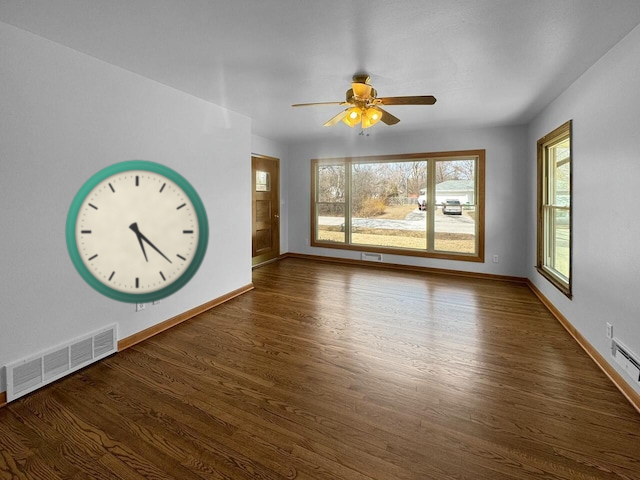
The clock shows 5.22
